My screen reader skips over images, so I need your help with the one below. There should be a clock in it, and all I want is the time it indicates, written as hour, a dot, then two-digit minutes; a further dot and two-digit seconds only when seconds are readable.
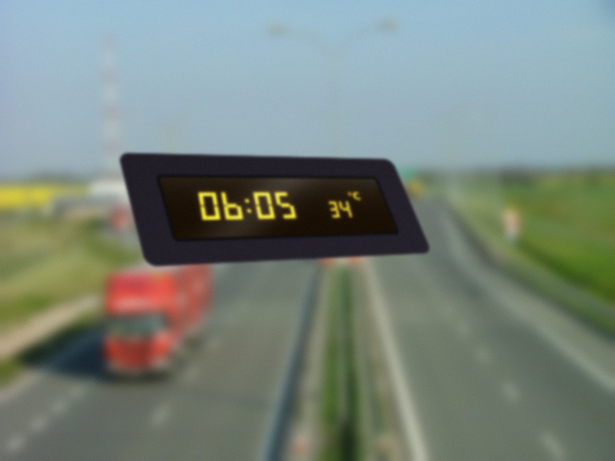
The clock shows 6.05
